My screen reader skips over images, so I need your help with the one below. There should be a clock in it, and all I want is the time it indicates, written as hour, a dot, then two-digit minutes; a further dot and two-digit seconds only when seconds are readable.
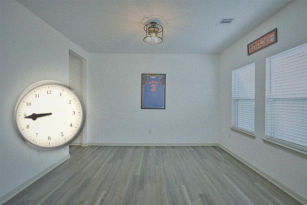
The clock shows 8.44
